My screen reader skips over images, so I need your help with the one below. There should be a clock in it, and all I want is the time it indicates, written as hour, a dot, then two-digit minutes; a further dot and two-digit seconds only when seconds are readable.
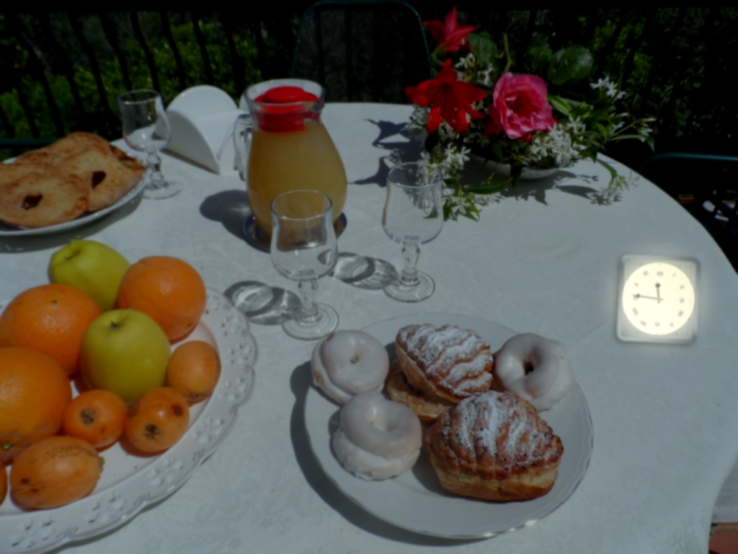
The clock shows 11.46
